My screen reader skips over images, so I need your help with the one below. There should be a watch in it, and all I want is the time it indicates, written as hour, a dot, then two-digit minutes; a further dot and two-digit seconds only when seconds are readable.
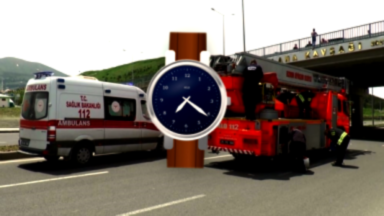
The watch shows 7.21
